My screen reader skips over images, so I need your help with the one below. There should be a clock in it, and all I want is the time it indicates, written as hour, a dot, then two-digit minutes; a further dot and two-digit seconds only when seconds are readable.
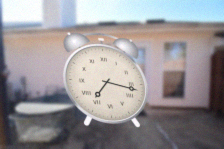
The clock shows 7.17
